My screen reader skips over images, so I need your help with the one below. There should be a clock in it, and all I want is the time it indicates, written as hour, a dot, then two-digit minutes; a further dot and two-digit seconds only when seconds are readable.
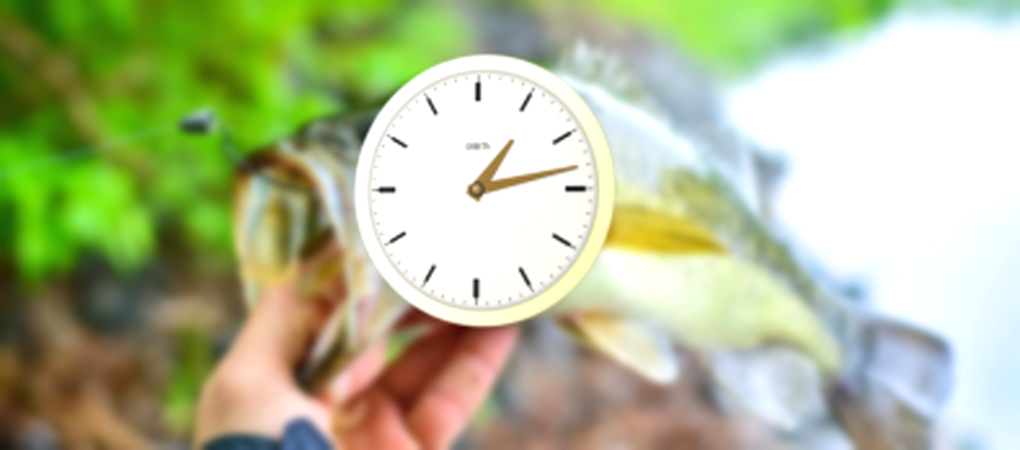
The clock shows 1.13
